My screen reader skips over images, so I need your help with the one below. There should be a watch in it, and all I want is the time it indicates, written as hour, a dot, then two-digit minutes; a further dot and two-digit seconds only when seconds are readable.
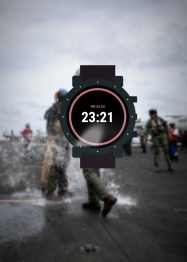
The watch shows 23.21
